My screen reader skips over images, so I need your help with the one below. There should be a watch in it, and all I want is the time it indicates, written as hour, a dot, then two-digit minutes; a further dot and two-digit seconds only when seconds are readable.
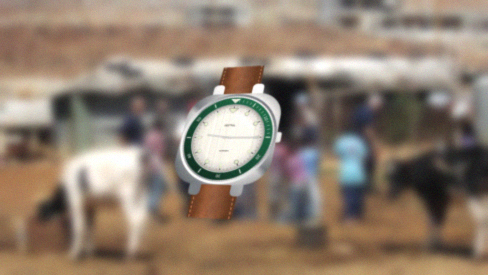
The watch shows 9.15
